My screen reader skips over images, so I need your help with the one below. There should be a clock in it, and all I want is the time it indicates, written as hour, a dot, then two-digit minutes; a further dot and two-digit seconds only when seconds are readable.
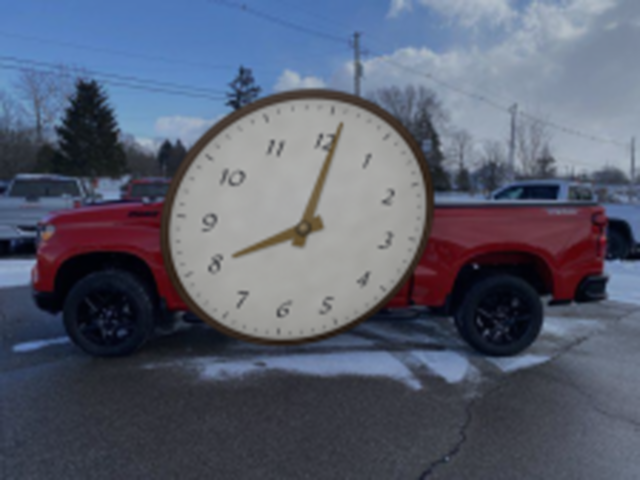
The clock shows 8.01
